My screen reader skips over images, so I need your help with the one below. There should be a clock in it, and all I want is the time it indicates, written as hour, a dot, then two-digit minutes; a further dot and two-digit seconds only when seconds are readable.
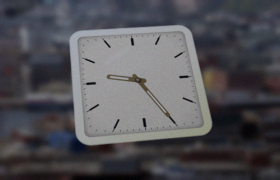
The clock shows 9.25
